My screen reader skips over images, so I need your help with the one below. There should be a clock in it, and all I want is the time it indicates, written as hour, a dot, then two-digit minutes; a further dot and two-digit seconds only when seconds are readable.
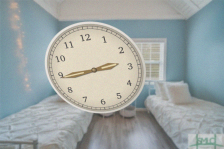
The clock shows 2.44
